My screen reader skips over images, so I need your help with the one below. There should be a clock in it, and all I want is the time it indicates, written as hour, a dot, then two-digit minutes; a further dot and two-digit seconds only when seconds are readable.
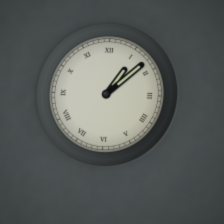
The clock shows 1.08
